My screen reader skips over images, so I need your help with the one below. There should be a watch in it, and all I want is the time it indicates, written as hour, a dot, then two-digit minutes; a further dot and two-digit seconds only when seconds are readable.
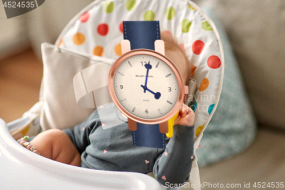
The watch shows 4.02
